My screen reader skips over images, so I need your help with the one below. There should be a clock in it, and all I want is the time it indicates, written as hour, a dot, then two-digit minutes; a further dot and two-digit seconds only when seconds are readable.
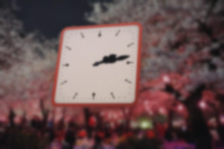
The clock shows 2.13
